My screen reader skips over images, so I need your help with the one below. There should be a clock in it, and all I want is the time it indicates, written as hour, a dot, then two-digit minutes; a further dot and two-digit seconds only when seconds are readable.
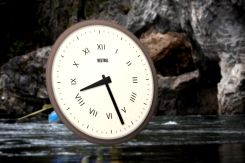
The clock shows 8.27
